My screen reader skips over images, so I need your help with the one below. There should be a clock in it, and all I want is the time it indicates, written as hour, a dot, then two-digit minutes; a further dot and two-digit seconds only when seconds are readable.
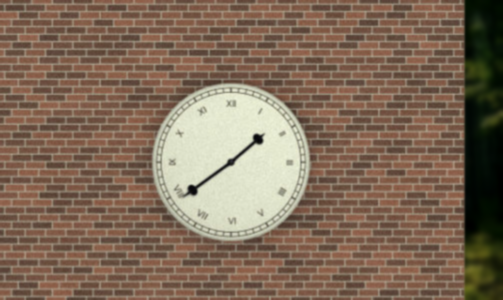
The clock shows 1.39
